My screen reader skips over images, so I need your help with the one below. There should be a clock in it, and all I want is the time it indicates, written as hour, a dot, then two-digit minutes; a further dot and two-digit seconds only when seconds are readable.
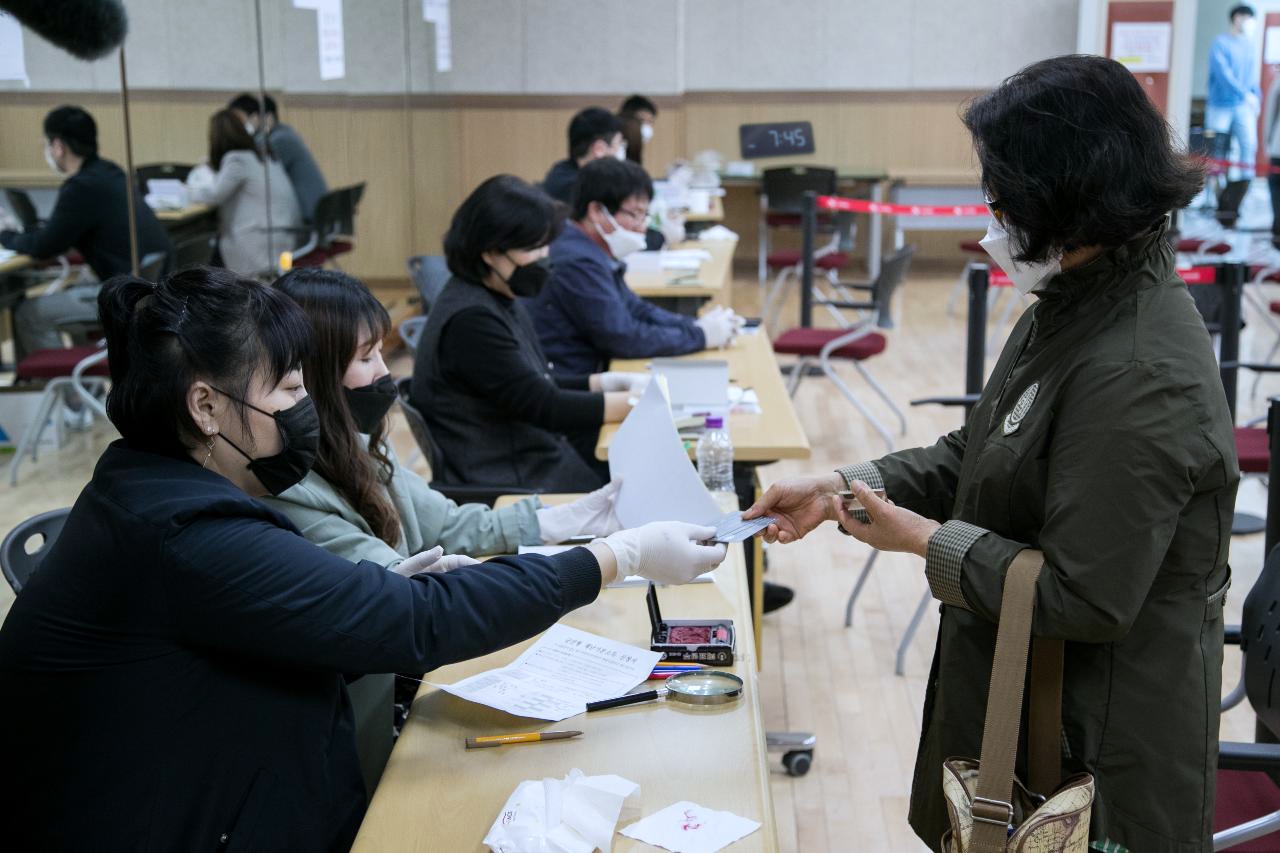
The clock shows 7.45
